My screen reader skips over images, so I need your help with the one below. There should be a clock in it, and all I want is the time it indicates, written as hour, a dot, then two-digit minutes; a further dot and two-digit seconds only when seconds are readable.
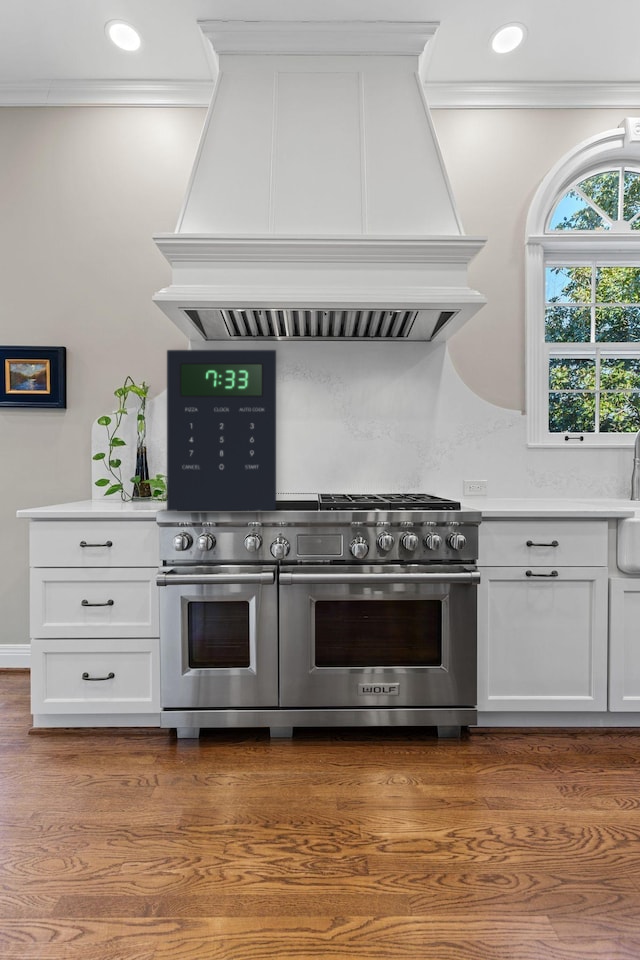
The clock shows 7.33
